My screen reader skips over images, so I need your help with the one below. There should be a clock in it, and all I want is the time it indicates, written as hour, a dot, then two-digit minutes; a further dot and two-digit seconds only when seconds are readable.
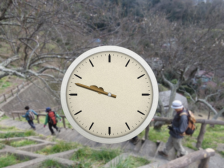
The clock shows 9.48
